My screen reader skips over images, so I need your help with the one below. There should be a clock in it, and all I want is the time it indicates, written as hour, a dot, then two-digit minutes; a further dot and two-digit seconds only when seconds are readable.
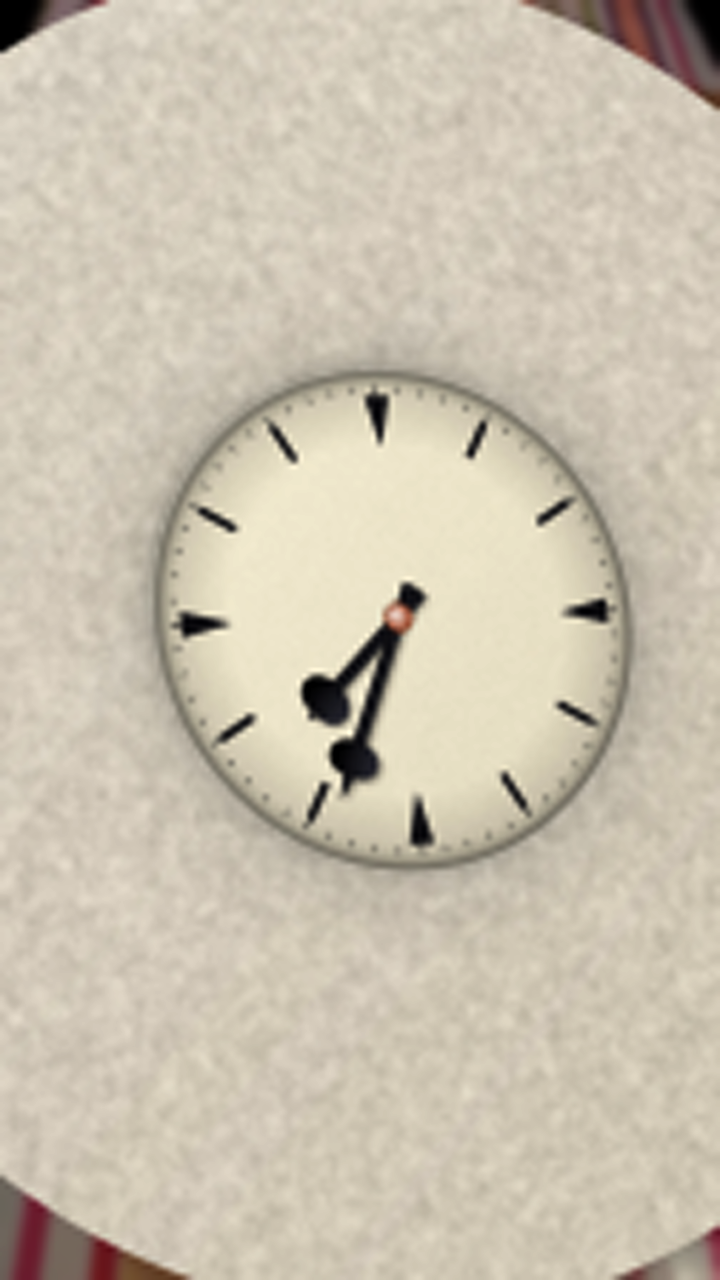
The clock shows 7.34
